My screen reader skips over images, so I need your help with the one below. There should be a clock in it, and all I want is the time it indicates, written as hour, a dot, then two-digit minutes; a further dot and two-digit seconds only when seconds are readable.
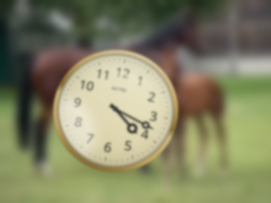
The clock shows 4.18
